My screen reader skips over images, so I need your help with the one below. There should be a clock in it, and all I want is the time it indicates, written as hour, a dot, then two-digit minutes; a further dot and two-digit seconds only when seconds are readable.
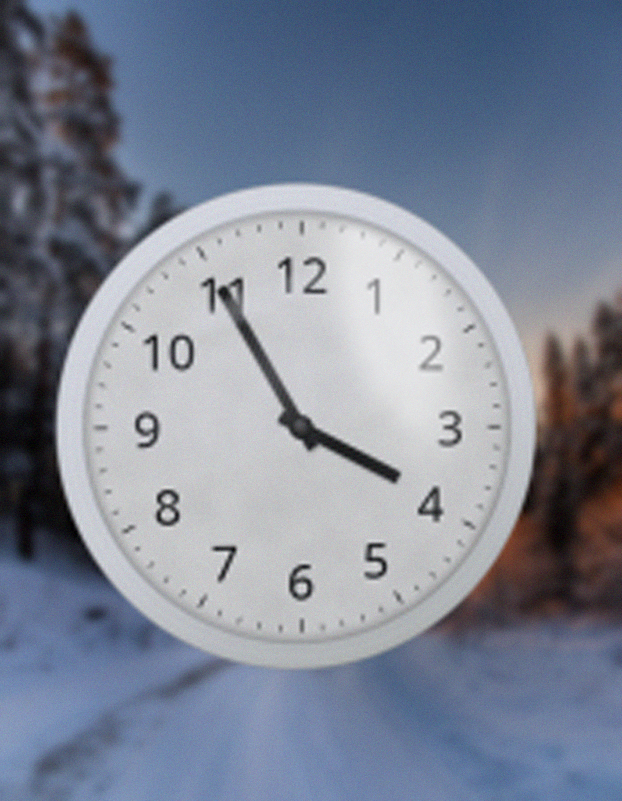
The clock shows 3.55
